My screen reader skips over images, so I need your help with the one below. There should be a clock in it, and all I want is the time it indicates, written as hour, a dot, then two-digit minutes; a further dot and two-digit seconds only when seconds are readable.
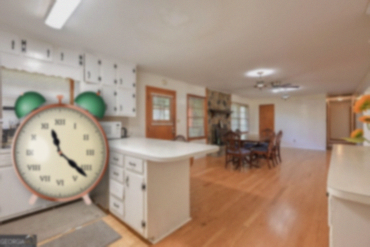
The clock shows 11.22
